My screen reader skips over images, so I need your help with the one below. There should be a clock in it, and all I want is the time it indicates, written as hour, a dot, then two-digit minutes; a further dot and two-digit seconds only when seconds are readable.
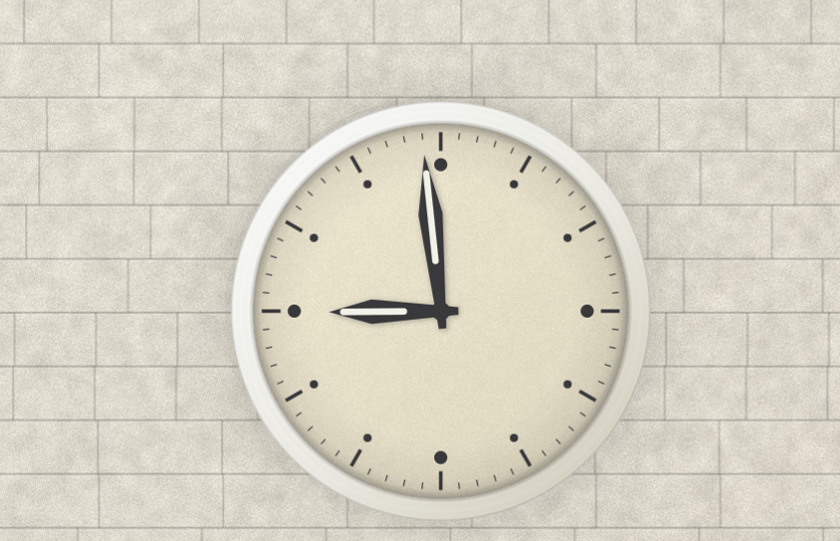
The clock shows 8.59
